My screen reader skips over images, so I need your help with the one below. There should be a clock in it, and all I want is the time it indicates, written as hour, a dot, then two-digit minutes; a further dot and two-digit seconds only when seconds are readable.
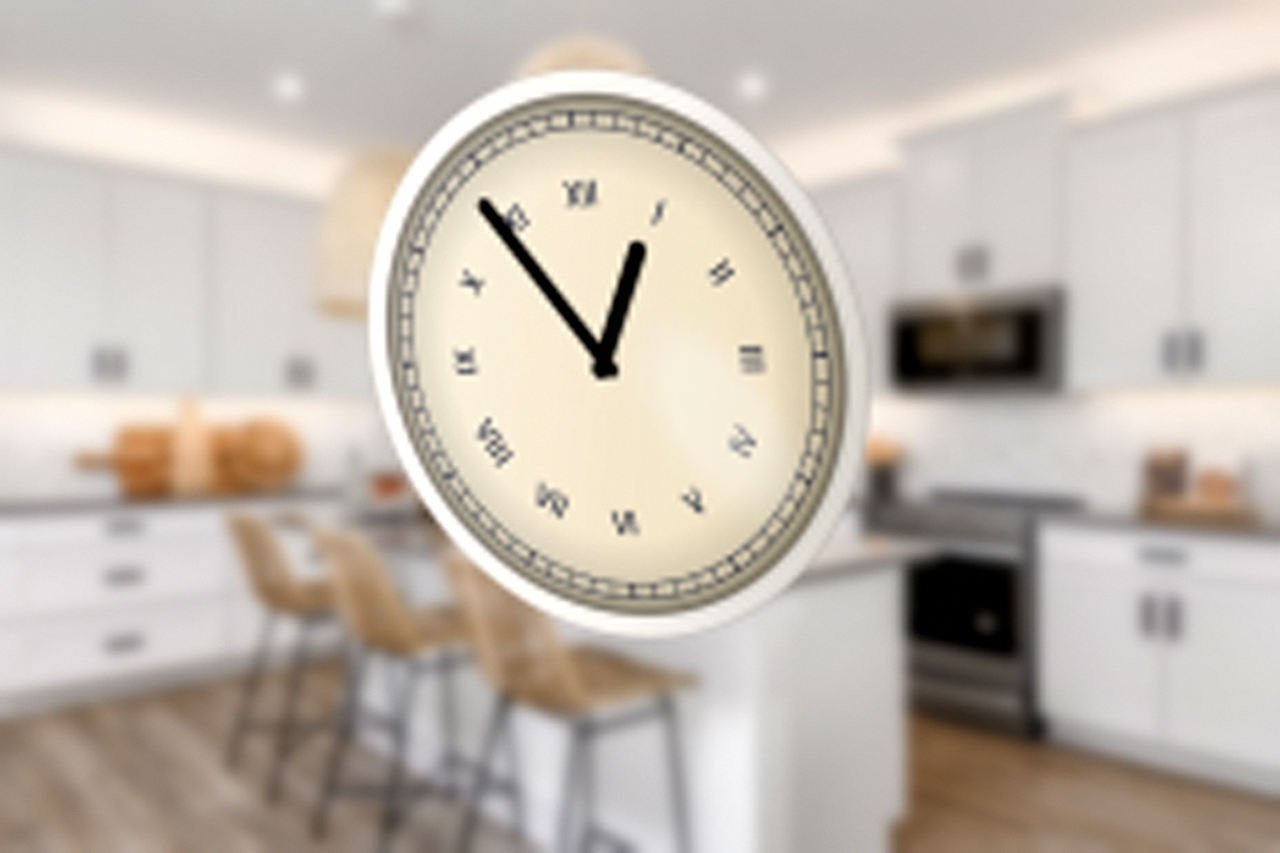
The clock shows 12.54
